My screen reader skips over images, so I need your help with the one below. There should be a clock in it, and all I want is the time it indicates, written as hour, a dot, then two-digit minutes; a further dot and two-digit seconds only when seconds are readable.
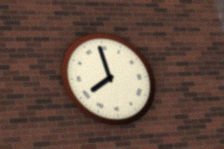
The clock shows 7.59
